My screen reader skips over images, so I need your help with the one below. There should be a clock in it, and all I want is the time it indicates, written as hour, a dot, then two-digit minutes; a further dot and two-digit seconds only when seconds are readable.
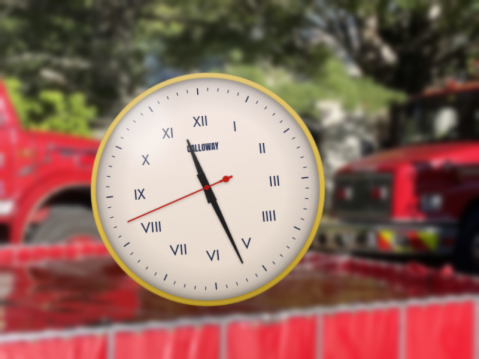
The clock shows 11.26.42
